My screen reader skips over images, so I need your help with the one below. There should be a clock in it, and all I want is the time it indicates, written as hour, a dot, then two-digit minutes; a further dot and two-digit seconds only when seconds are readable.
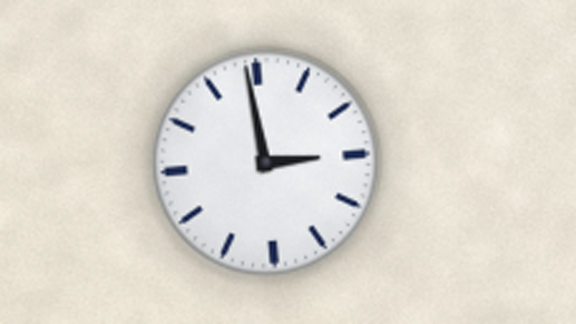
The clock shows 2.59
